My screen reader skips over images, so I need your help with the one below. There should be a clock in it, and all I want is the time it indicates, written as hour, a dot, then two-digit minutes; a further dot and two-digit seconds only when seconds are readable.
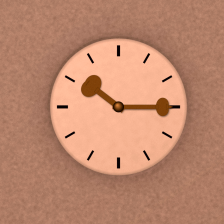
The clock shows 10.15
